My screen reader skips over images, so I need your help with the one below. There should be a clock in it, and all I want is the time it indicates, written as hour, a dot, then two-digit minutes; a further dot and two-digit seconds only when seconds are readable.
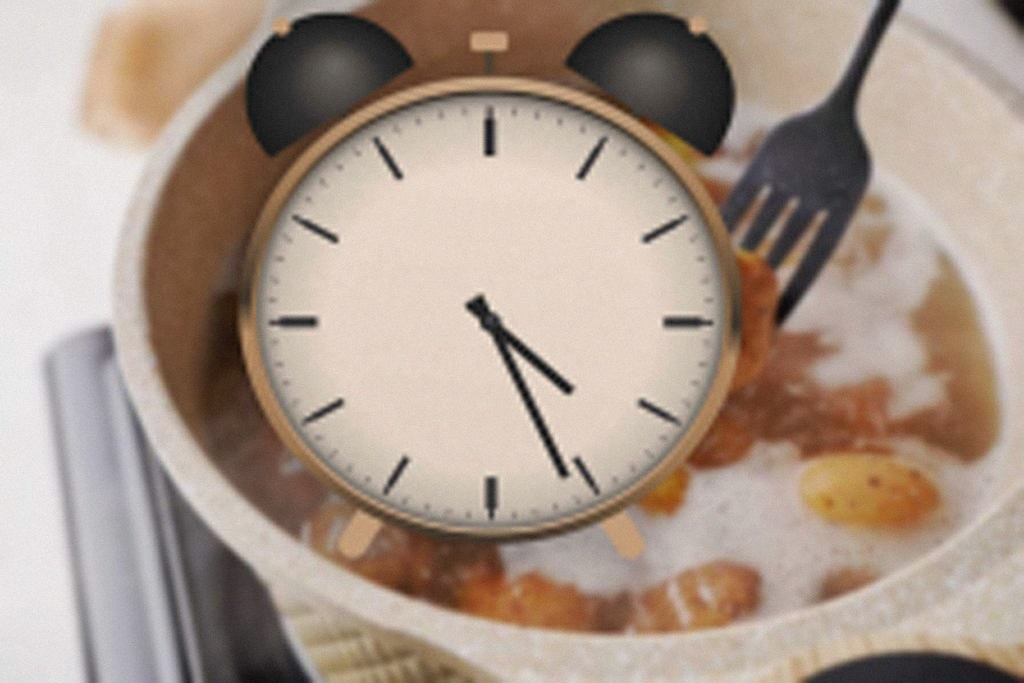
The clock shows 4.26
